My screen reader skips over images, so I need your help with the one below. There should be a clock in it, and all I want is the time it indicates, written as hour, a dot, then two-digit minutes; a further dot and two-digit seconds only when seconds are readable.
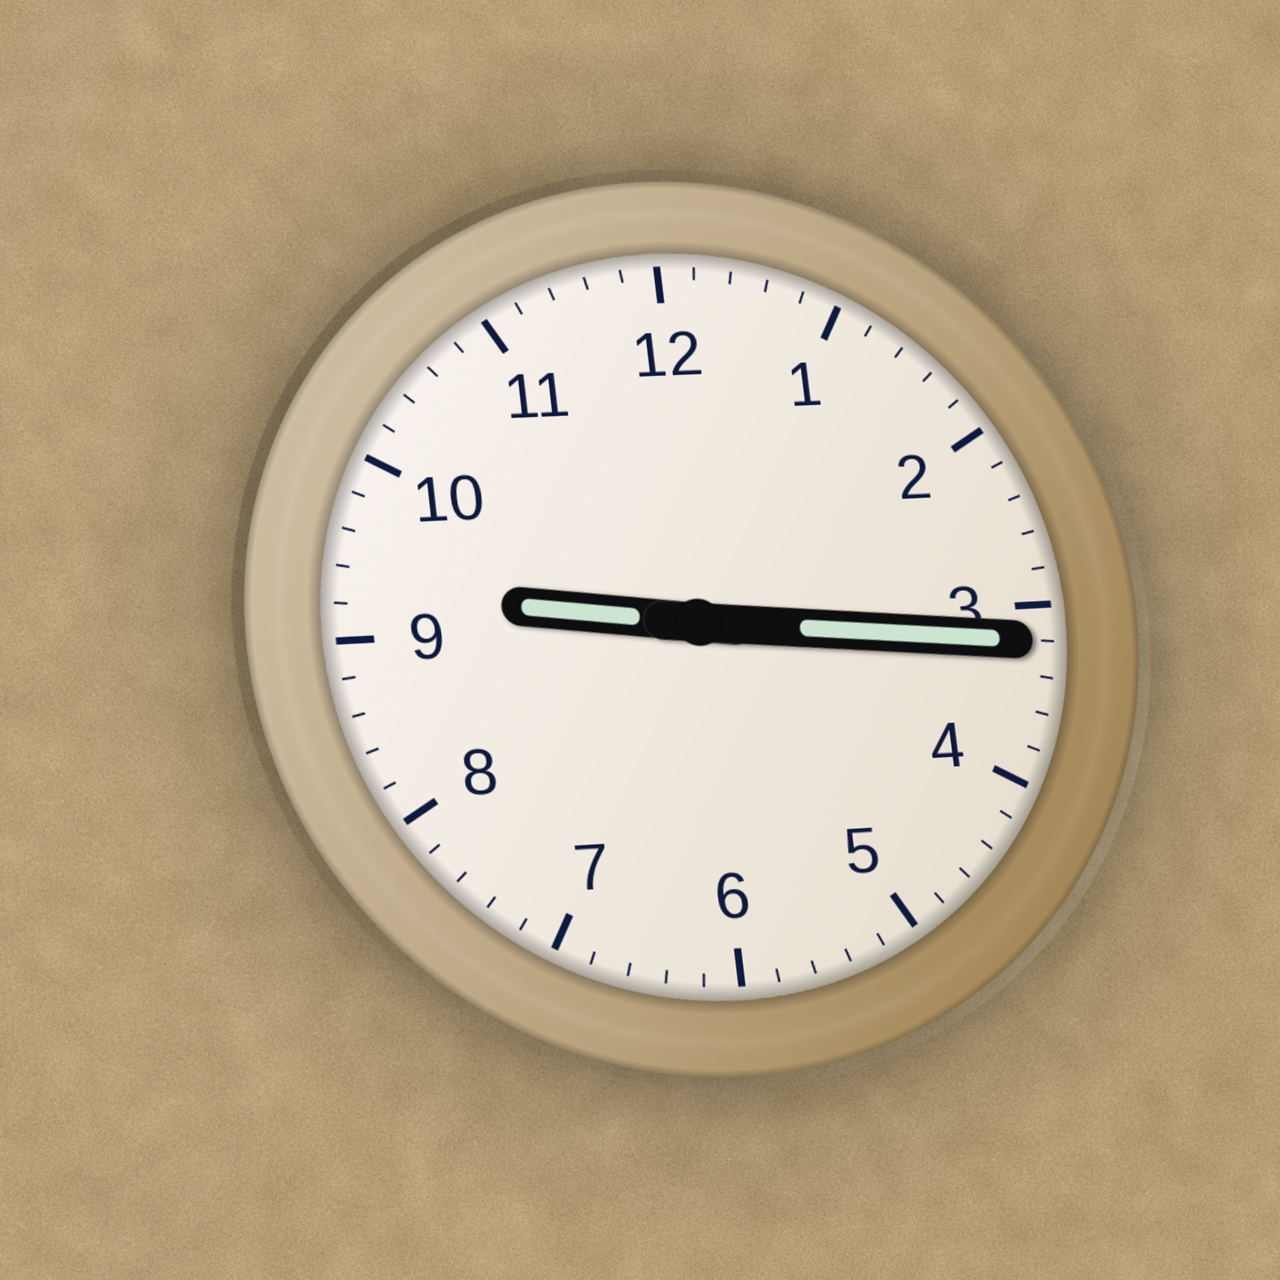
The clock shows 9.16
